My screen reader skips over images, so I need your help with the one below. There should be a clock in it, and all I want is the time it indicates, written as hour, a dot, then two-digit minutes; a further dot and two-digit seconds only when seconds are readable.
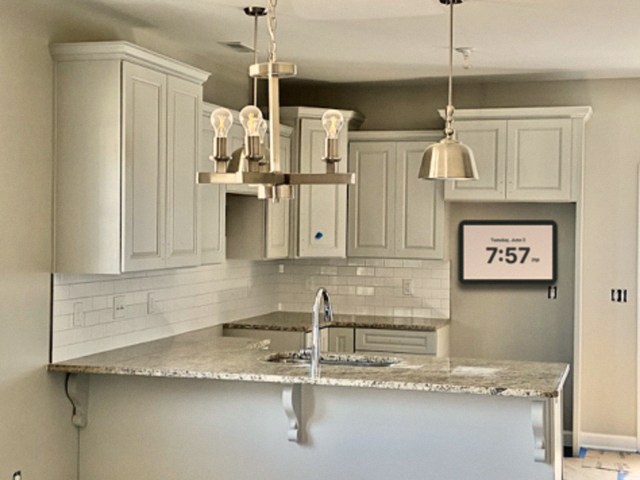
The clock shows 7.57
